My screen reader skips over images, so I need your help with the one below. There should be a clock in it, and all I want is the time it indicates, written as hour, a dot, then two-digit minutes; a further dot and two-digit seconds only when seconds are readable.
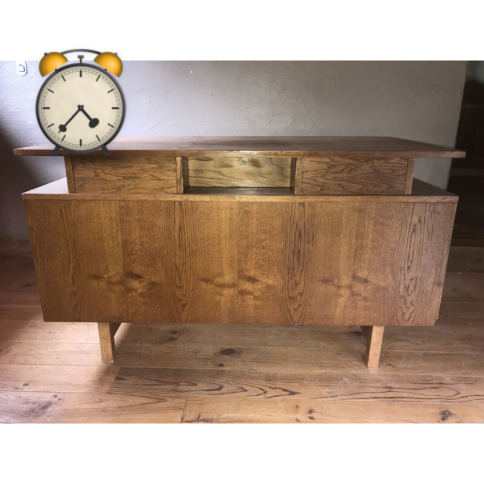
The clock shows 4.37
